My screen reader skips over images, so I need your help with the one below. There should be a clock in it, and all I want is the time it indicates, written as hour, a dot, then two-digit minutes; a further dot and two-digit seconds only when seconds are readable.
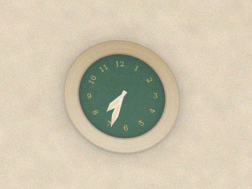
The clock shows 7.34
